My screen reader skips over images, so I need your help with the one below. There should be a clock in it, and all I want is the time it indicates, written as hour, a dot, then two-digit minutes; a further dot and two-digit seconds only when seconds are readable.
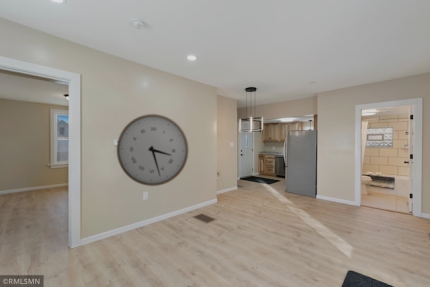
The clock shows 3.27
